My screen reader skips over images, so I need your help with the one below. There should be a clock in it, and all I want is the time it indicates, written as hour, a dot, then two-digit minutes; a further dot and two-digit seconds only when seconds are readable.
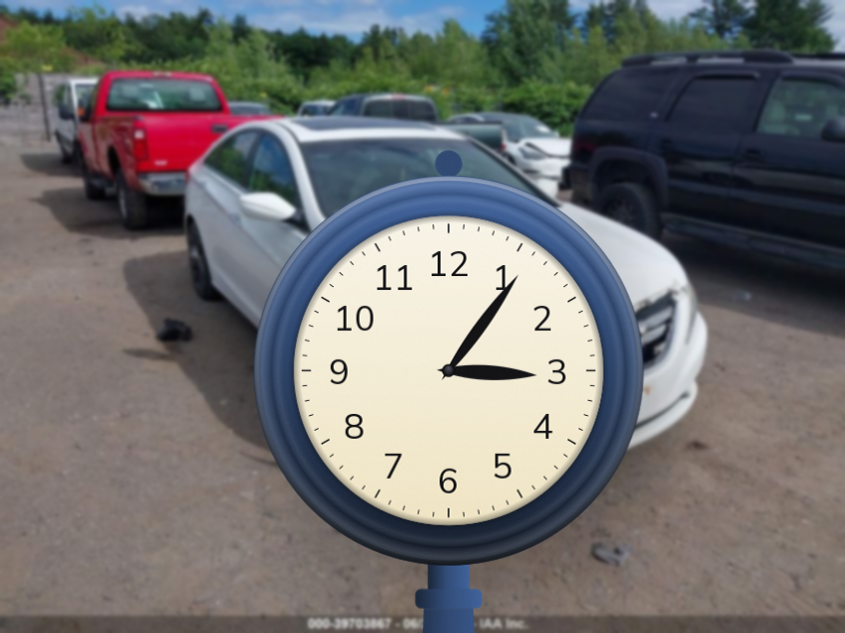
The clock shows 3.06
